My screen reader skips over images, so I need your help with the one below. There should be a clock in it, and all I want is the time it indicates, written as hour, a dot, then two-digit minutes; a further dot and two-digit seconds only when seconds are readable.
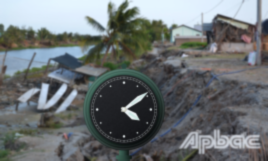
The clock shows 4.09
